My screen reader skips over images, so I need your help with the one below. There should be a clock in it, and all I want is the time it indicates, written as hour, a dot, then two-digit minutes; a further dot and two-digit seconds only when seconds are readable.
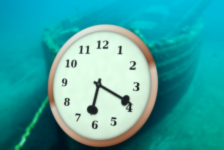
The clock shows 6.19
